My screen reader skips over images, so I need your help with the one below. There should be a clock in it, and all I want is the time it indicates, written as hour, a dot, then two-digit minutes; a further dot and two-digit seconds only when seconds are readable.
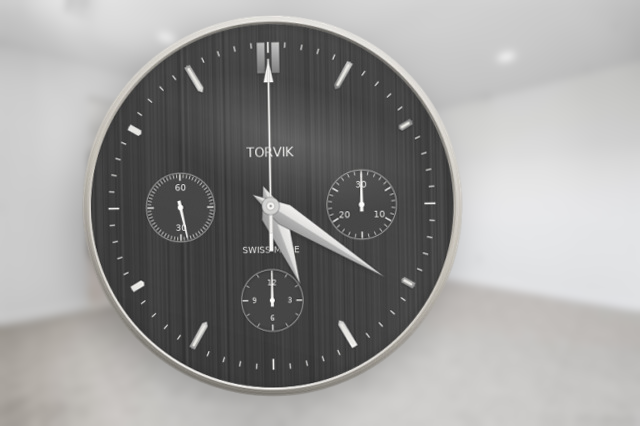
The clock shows 5.20.28
